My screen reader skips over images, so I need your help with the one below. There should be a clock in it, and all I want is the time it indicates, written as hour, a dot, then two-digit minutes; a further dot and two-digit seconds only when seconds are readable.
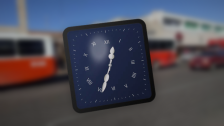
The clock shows 12.34
